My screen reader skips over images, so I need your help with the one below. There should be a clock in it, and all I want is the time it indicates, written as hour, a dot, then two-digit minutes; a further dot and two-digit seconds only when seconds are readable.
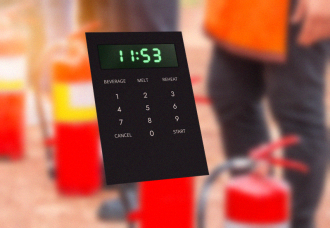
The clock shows 11.53
